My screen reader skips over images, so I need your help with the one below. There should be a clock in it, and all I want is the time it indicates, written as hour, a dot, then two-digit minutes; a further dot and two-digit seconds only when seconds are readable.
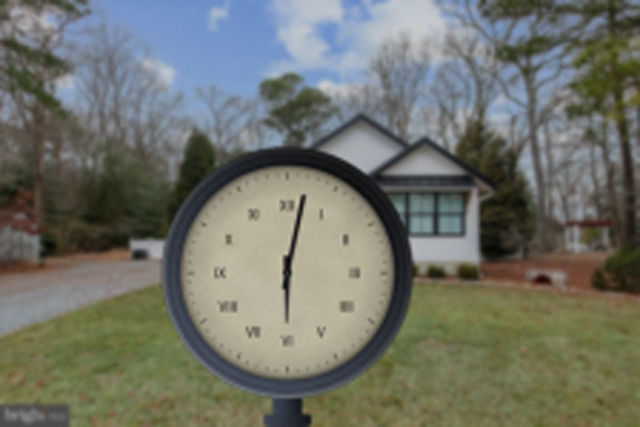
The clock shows 6.02
